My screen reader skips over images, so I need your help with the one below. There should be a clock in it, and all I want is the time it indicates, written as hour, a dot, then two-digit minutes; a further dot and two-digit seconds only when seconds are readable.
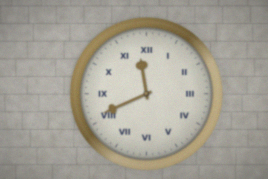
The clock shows 11.41
